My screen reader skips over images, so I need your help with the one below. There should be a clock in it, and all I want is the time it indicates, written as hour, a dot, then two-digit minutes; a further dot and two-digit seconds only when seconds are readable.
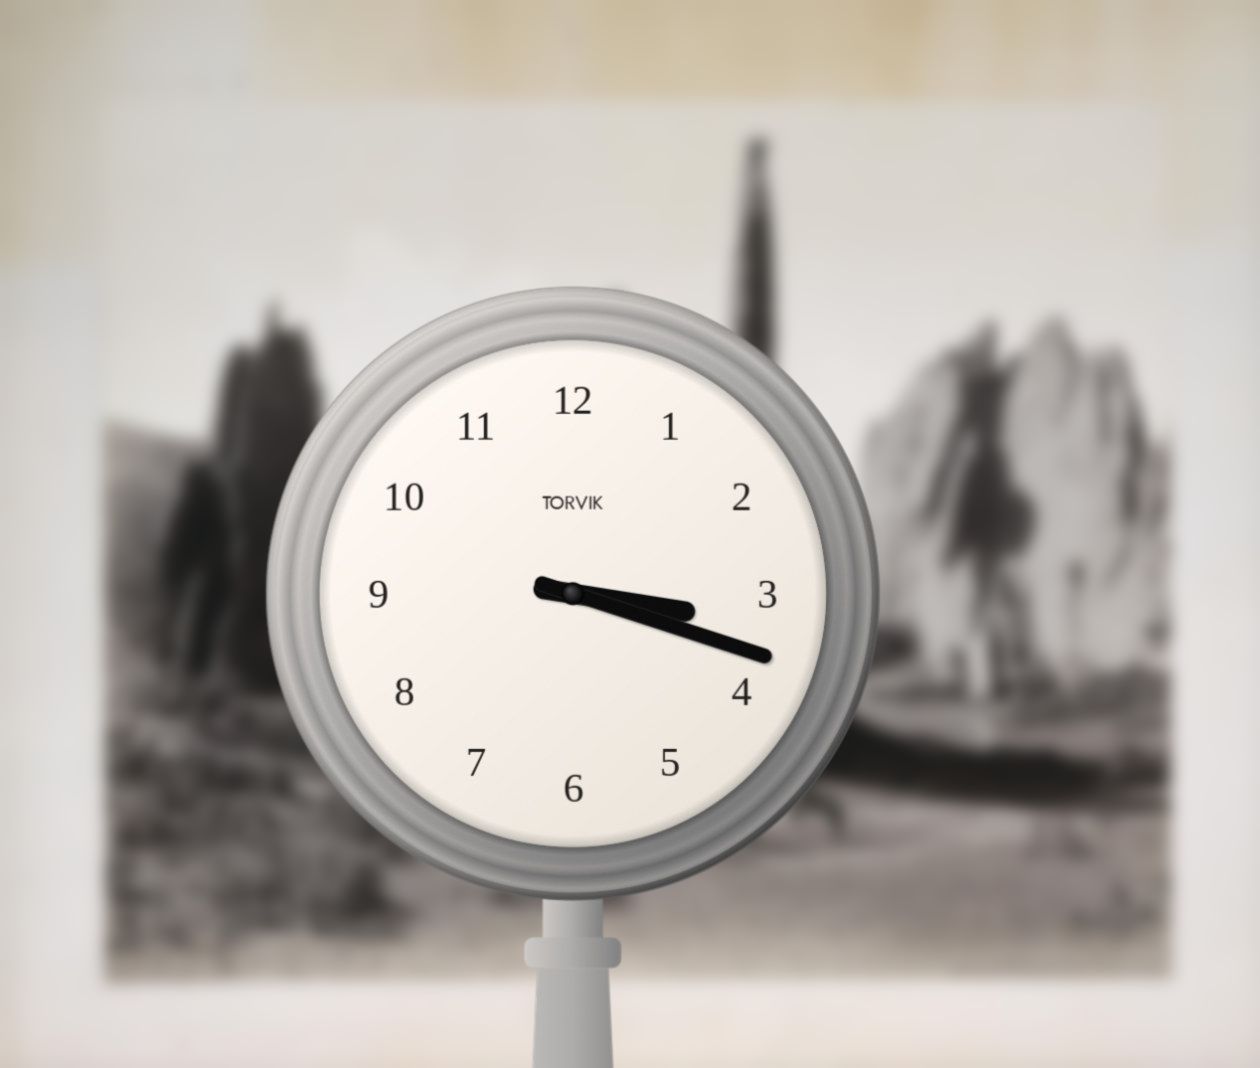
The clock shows 3.18
